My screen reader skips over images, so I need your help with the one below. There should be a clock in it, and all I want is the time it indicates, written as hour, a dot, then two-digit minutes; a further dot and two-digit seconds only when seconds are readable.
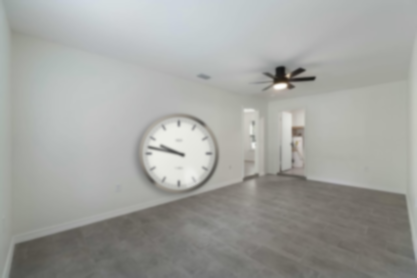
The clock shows 9.47
